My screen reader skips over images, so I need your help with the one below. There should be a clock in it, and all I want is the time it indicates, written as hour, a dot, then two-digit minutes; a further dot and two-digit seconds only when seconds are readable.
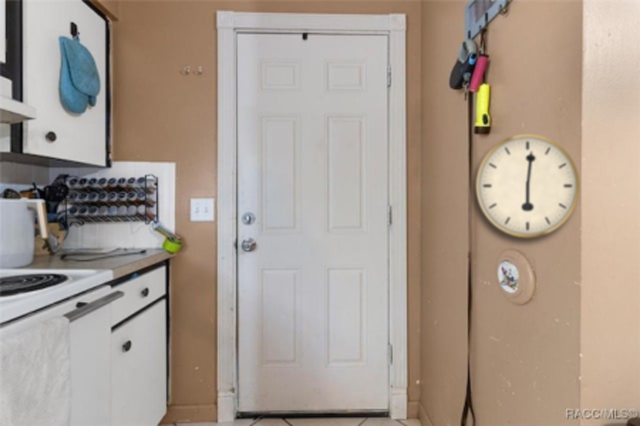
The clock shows 6.01
